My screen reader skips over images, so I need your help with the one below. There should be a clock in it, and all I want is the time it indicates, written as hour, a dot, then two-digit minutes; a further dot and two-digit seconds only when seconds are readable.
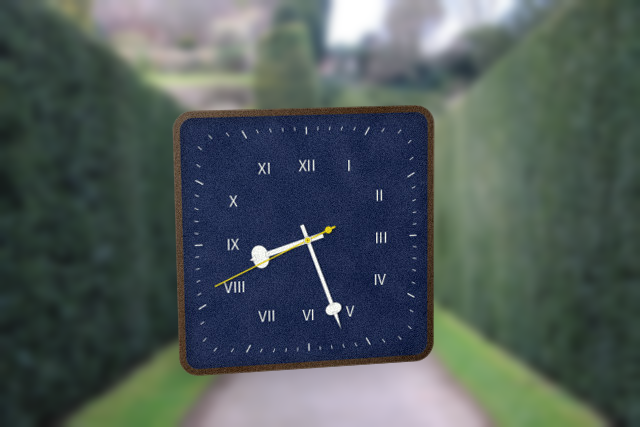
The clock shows 8.26.41
